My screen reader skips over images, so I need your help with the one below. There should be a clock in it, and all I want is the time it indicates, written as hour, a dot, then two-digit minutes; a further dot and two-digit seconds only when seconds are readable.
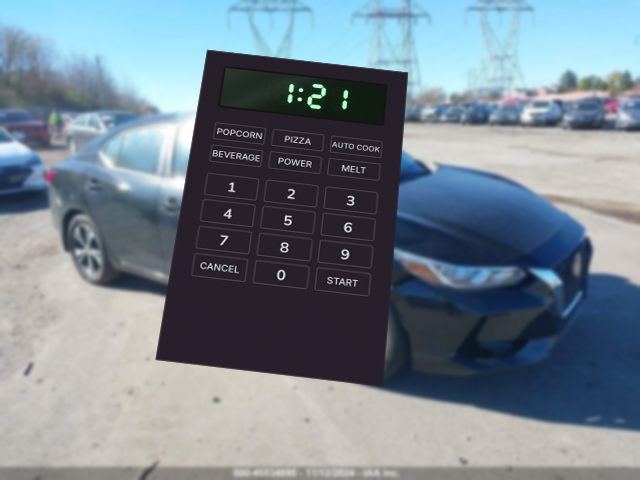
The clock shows 1.21
